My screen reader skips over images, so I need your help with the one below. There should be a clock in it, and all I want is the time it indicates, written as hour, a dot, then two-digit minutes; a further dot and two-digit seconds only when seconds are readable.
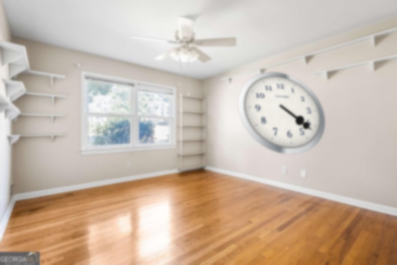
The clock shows 4.22
